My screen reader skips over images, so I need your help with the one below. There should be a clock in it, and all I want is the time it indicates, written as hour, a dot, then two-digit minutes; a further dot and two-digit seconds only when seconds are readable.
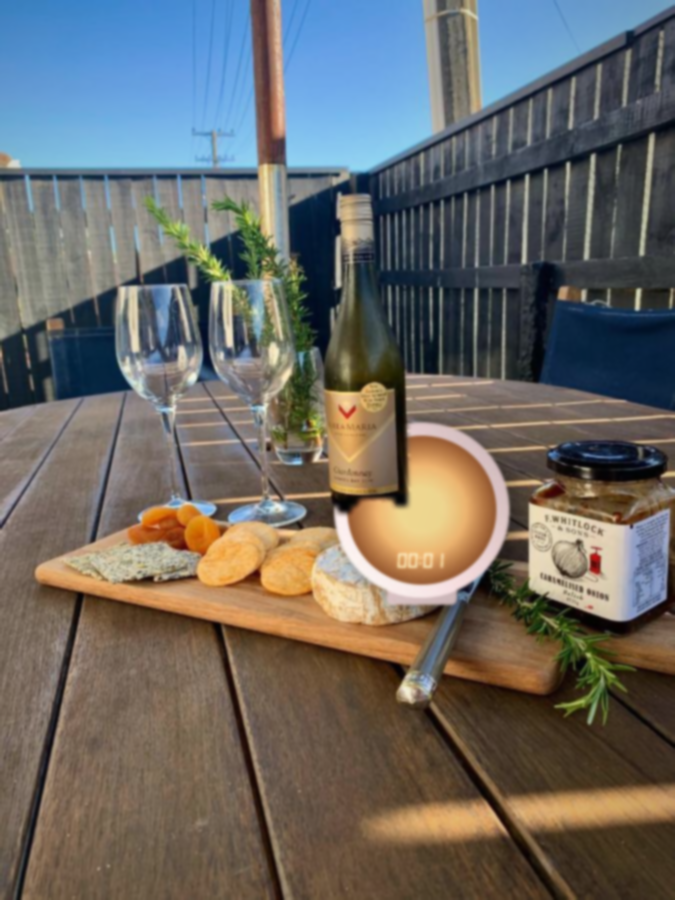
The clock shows 0.01
